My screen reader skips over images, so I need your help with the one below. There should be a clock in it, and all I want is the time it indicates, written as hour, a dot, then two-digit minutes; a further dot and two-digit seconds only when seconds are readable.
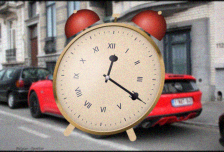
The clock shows 12.20
